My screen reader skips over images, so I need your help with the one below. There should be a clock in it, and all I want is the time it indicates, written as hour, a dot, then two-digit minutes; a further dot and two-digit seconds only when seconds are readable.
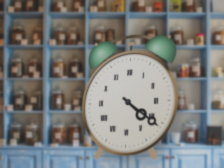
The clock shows 4.21
